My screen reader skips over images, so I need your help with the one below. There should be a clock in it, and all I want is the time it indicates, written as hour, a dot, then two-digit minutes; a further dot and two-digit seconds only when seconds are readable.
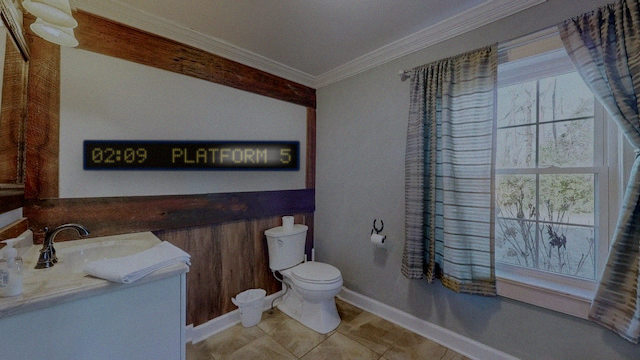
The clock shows 2.09
